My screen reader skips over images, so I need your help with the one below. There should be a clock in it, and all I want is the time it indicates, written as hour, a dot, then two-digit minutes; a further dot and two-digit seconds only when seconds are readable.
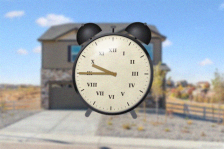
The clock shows 9.45
